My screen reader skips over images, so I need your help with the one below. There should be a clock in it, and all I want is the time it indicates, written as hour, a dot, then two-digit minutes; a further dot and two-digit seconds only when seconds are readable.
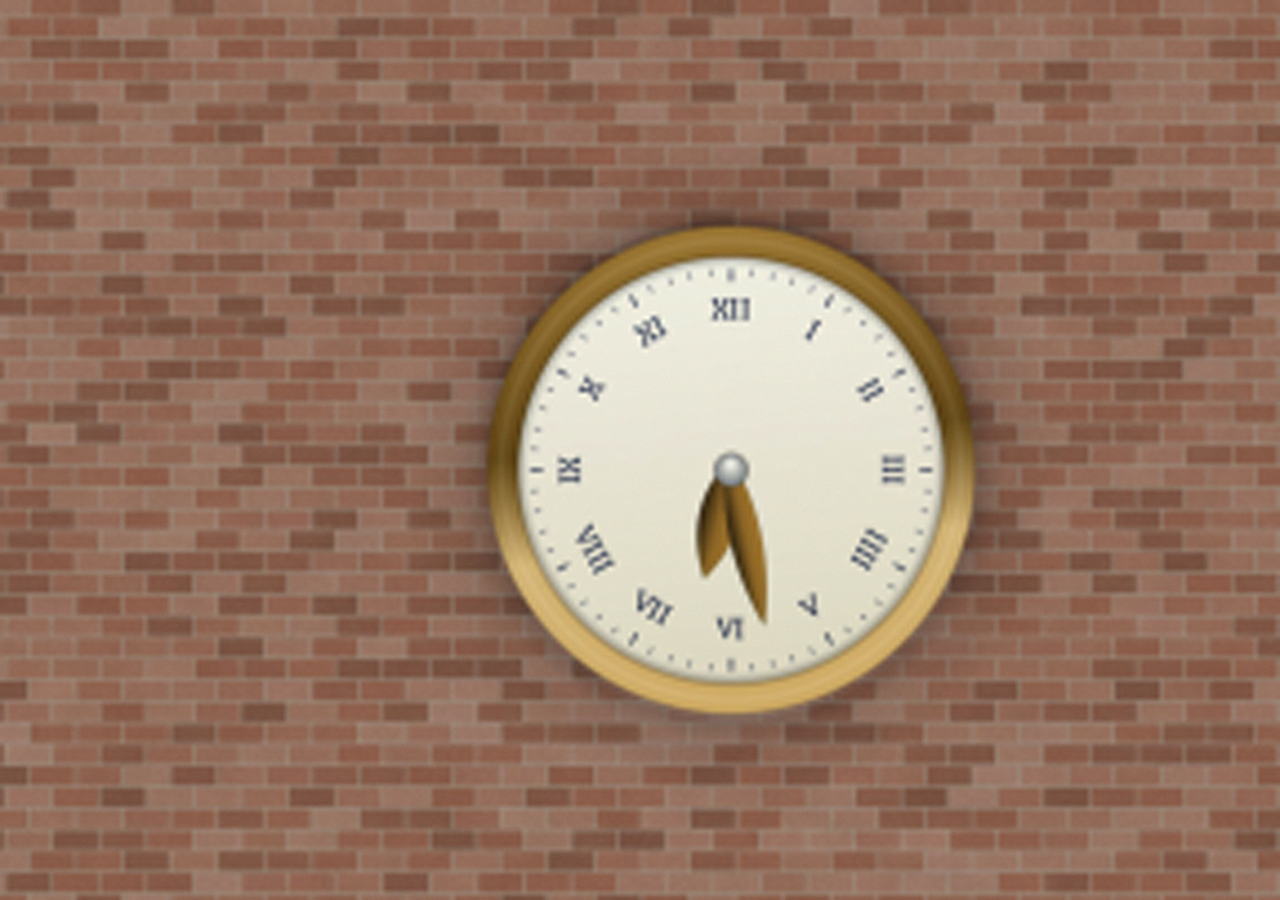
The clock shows 6.28
